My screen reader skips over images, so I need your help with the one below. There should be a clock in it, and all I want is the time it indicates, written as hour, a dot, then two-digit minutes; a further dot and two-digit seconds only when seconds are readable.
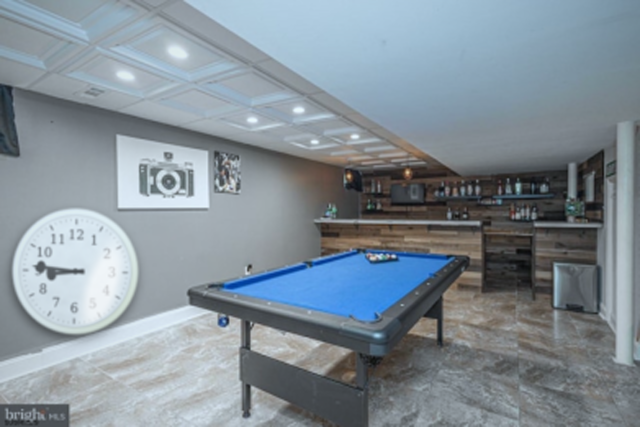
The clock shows 8.46
